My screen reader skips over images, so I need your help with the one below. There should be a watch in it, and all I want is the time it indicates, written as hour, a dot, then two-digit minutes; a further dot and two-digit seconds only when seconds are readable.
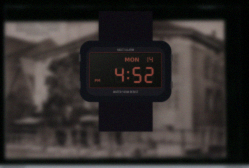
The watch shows 4.52
